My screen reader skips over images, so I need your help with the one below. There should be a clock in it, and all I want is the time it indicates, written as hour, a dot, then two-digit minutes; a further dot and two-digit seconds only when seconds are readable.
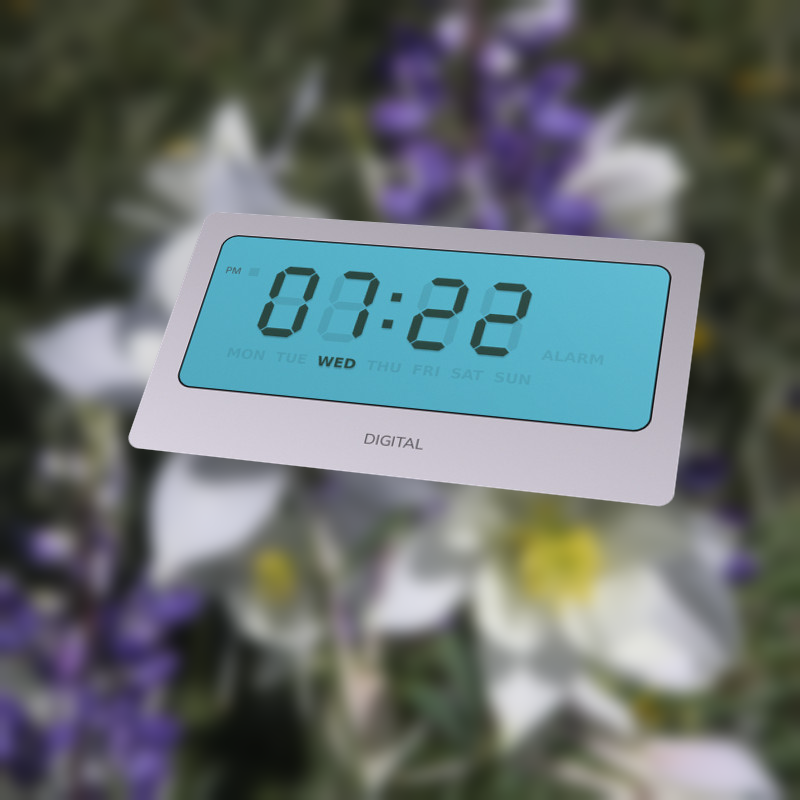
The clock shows 7.22
